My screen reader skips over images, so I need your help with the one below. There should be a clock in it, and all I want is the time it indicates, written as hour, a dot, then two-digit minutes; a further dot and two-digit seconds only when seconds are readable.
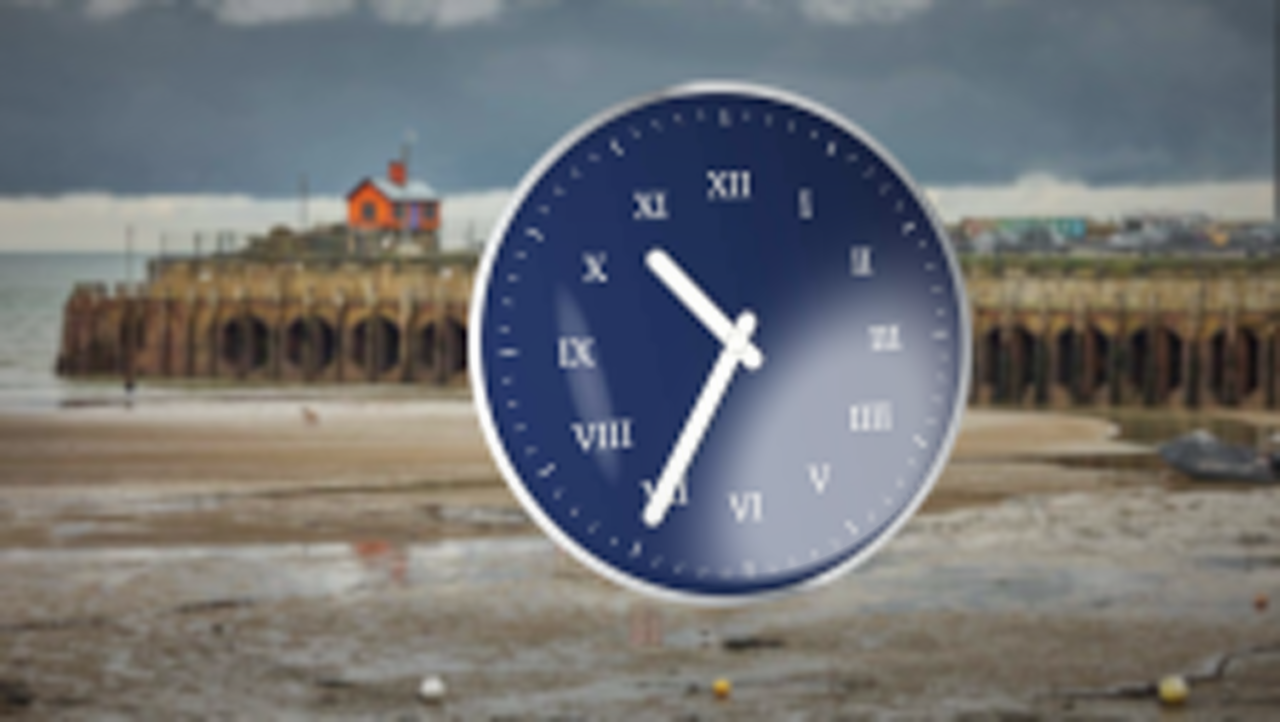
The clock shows 10.35
